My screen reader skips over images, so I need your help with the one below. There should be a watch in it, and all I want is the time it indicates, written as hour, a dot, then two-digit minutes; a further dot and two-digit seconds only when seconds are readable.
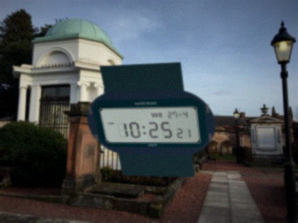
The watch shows 10.25.21
